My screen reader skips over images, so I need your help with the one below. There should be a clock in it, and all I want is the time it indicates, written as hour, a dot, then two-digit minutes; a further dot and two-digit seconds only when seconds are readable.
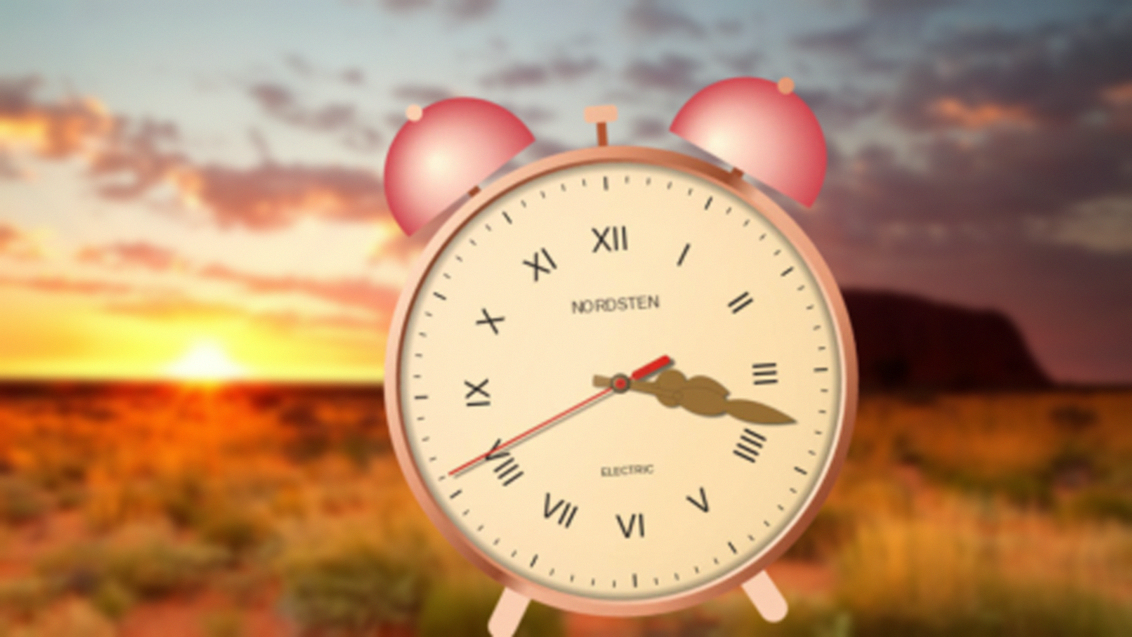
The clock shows 3.17.41
